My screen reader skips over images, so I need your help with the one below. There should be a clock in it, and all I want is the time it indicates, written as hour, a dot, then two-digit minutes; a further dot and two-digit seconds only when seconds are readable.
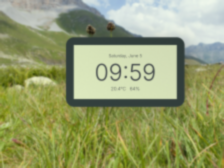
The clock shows 9.59
